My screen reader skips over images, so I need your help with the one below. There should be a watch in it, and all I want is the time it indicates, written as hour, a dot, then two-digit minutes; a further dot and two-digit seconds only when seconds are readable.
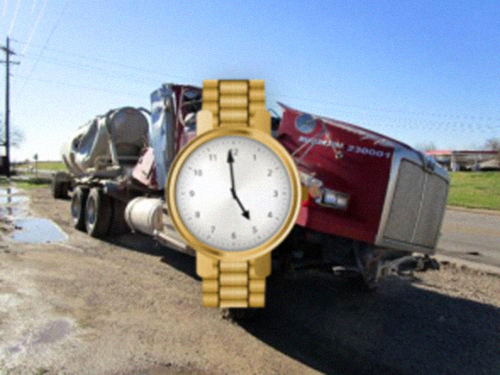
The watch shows 4.59
